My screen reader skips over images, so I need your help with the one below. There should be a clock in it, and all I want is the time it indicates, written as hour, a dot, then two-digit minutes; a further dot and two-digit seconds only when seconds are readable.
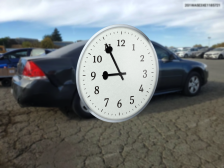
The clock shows 8.55
